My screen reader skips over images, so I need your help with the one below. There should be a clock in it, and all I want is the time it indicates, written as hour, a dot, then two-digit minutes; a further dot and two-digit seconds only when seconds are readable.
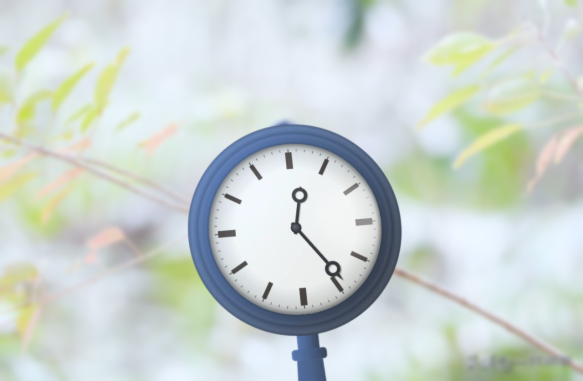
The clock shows 12.24
